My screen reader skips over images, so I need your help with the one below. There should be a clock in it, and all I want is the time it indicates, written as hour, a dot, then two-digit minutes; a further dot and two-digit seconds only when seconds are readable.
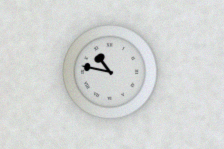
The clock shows 10.47
